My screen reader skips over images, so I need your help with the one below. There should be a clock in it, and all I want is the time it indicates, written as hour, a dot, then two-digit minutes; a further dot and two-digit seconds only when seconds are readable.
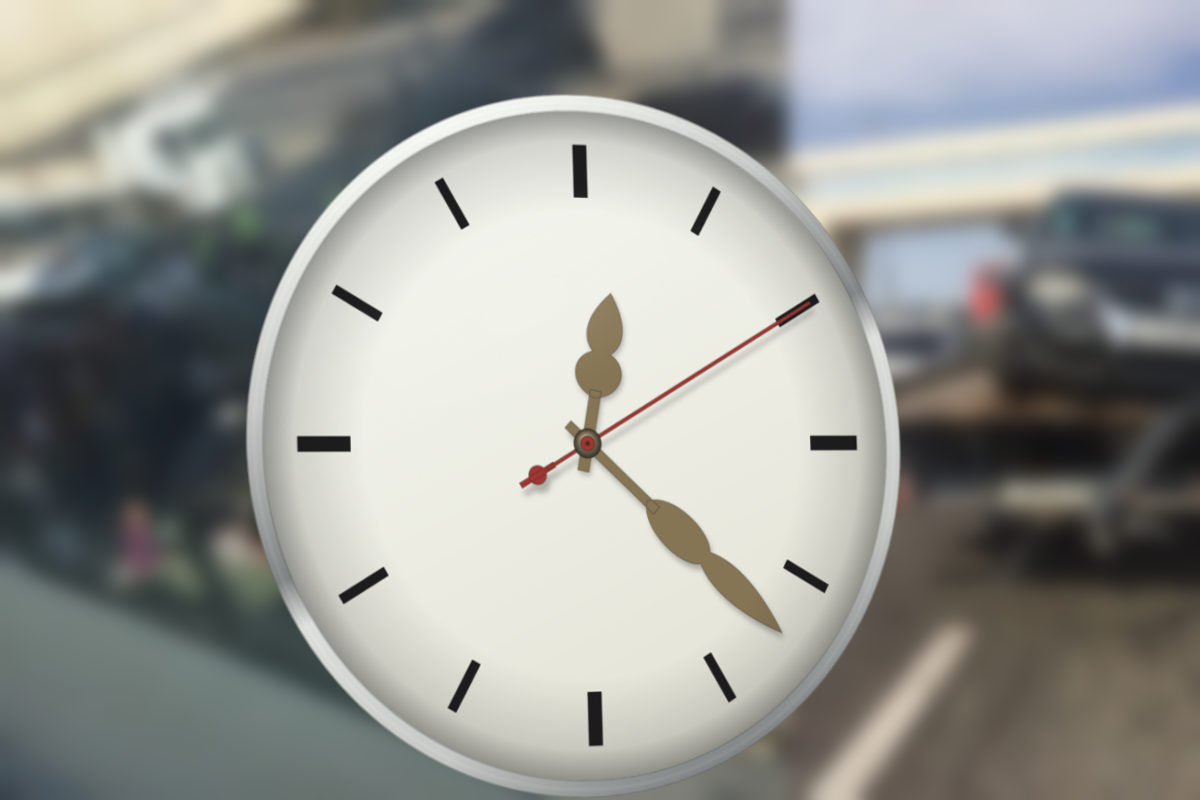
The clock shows 12.22.10
